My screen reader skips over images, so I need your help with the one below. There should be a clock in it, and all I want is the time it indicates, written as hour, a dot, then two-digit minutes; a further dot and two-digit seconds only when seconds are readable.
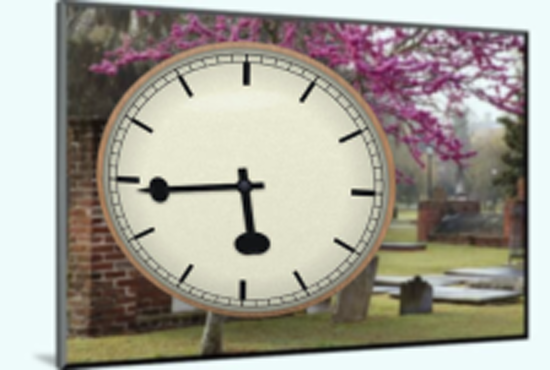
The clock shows 5.44
